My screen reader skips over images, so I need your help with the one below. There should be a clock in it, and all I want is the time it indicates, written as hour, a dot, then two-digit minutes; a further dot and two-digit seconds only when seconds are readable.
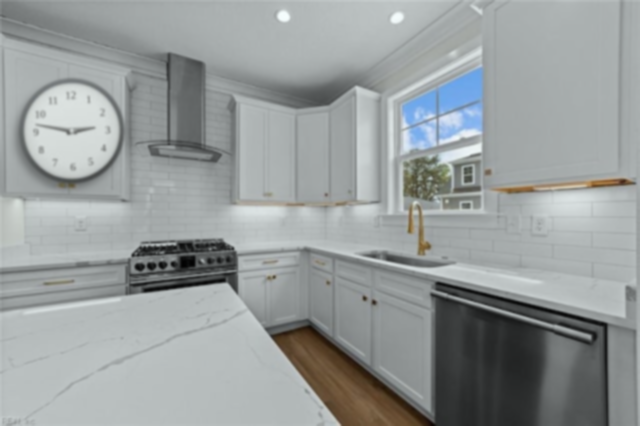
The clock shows 2.47
